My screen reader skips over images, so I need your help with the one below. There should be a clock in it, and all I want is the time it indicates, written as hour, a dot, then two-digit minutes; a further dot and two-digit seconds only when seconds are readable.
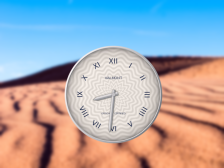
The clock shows 8.31
